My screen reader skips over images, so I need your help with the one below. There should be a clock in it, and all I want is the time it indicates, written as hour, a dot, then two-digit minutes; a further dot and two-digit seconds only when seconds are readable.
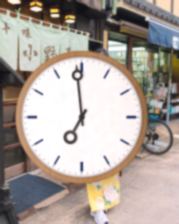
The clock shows 6.59
